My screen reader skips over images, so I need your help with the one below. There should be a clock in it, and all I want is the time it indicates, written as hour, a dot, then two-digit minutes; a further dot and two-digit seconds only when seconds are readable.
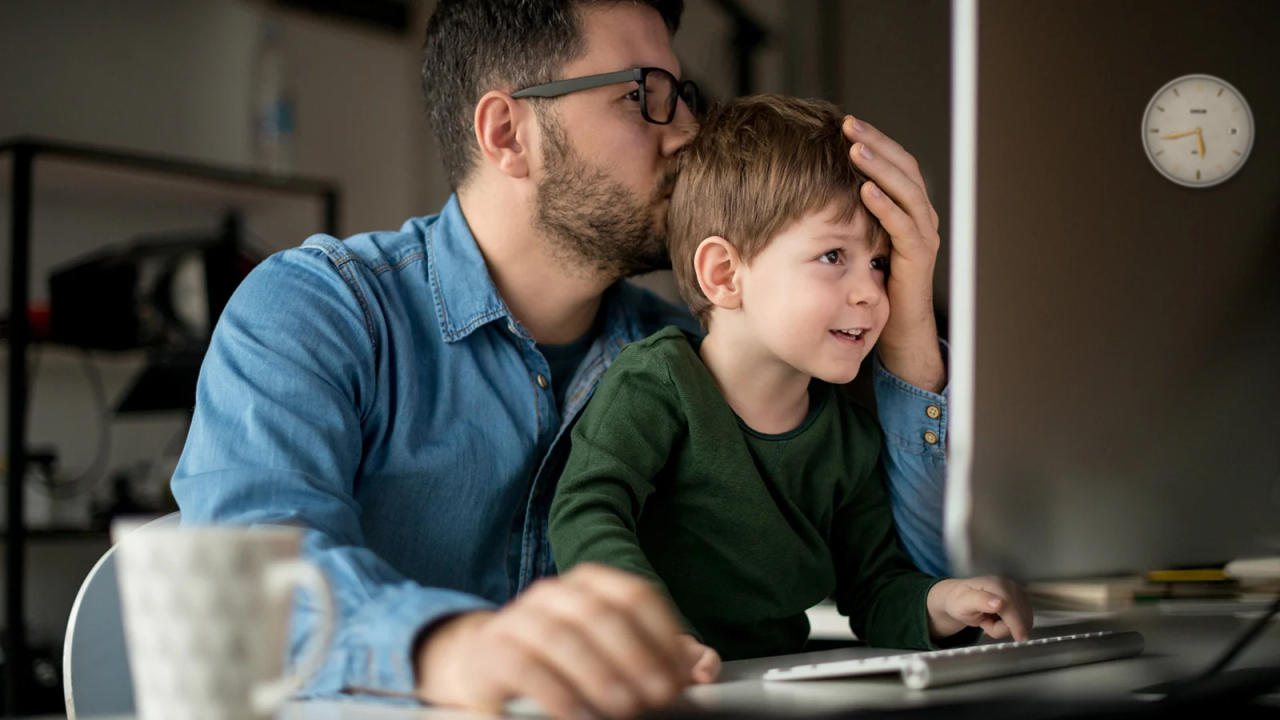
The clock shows 5.43
